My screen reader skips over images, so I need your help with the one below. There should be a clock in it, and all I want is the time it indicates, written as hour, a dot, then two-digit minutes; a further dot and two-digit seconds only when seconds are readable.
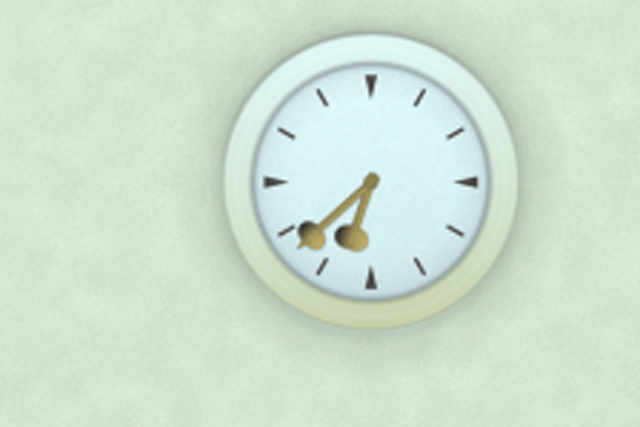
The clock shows 6.38
